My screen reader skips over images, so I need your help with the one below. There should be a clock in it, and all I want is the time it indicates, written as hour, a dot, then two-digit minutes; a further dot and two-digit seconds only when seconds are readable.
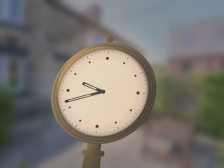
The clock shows 9.42
